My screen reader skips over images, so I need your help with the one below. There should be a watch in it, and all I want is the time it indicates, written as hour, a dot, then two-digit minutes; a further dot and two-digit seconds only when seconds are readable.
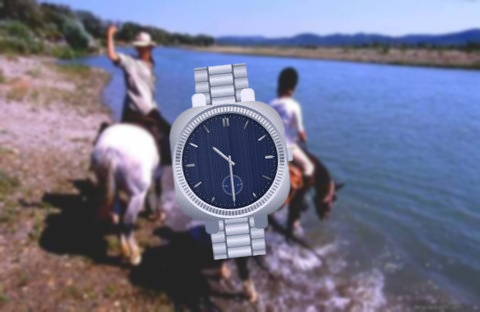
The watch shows 10.30
